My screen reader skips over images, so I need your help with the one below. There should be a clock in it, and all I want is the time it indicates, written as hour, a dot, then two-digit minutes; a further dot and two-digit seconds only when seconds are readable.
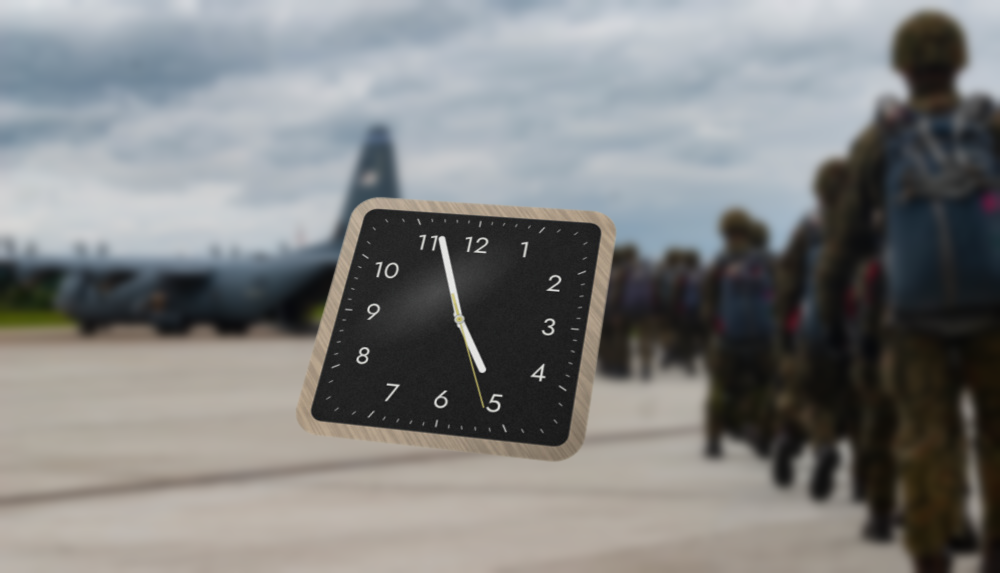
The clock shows 4.56.26
